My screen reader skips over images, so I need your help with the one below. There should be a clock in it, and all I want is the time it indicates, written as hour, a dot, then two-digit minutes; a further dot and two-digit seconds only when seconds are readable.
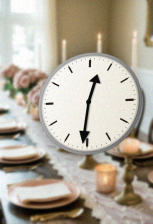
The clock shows 12.31
